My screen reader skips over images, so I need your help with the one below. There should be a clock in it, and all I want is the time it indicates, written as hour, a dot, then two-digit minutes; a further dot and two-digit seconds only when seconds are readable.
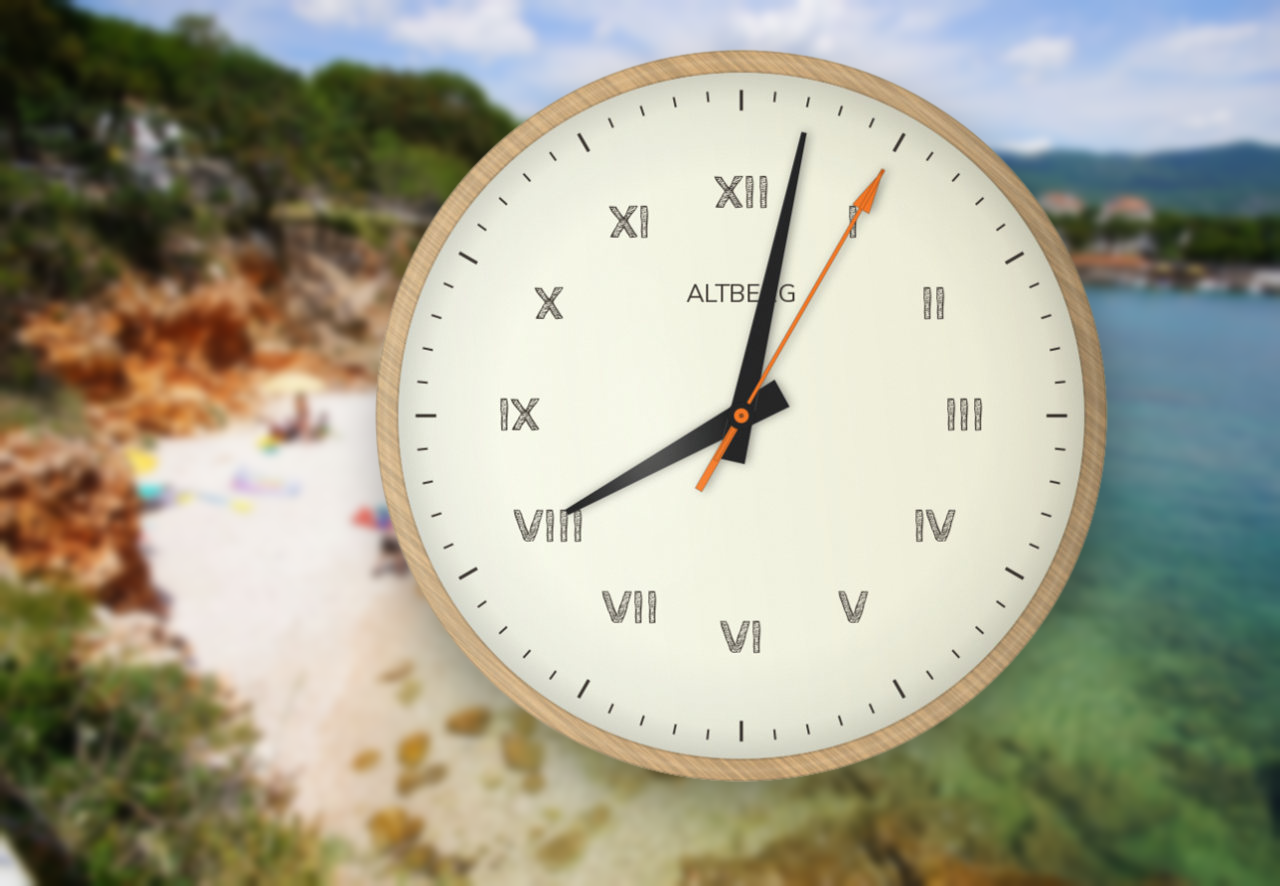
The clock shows 8.02.05
